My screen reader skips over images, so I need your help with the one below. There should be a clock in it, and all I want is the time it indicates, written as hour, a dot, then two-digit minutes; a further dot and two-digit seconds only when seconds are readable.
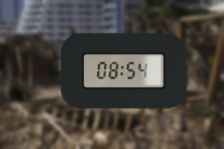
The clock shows 8.54
